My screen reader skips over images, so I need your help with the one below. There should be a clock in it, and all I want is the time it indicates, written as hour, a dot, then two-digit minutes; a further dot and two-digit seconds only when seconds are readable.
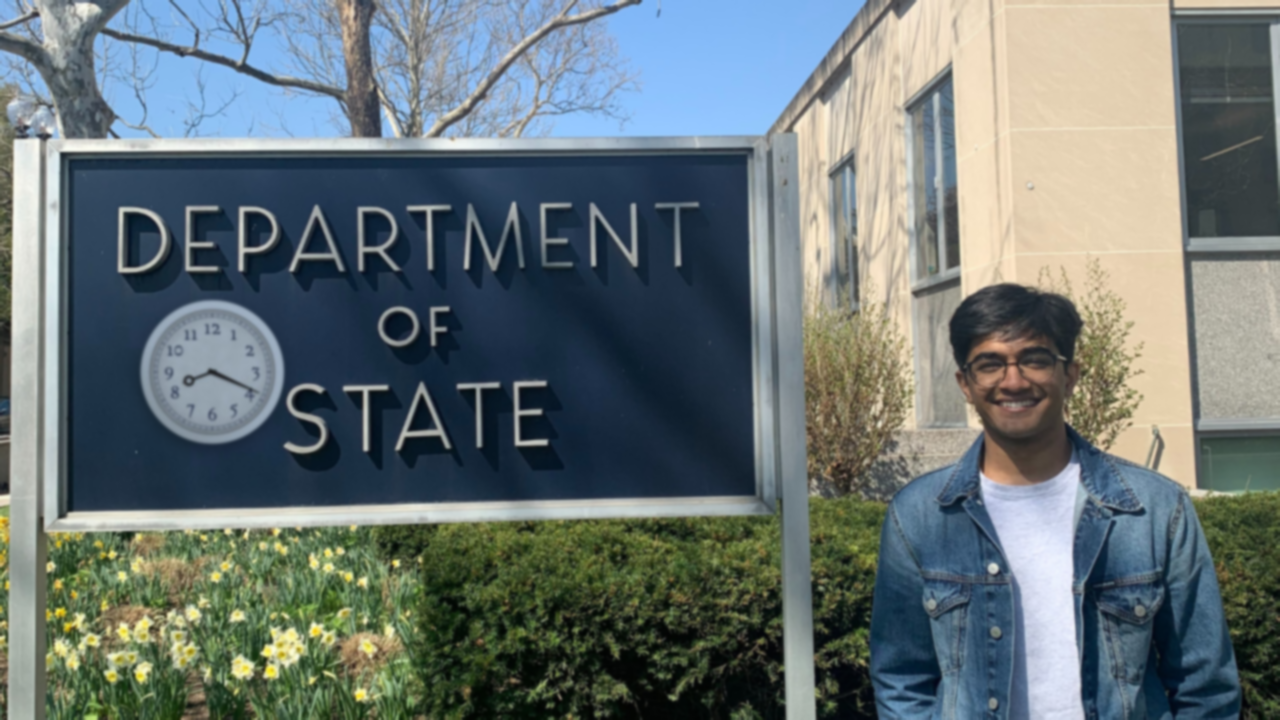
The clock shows 8.19
